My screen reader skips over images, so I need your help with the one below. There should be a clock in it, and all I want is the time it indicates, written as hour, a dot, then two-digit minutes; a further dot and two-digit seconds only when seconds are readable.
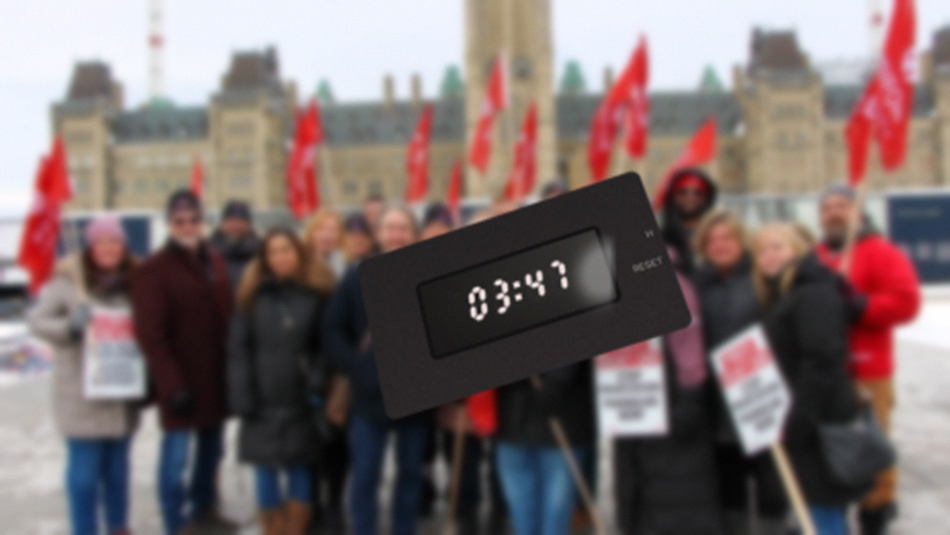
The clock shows 3.47
